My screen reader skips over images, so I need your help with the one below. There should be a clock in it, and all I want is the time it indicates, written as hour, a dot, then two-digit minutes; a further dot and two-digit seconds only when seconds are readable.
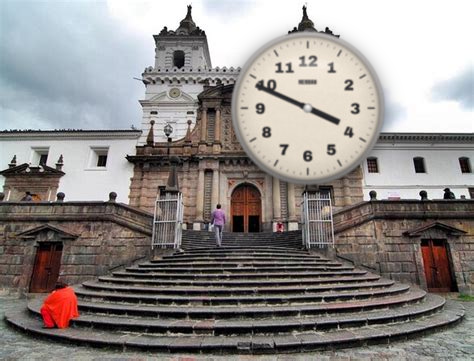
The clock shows 3.49
